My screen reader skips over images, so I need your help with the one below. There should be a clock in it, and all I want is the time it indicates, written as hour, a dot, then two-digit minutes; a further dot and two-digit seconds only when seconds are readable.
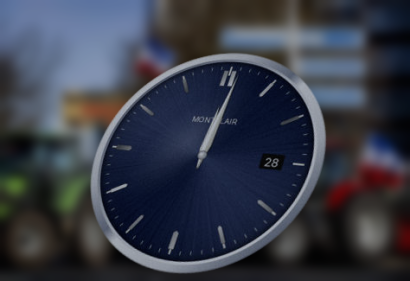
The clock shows 12.01
